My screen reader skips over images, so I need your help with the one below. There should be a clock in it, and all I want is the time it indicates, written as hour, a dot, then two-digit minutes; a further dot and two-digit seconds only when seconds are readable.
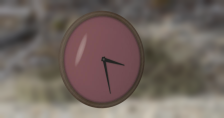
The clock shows 3.28
